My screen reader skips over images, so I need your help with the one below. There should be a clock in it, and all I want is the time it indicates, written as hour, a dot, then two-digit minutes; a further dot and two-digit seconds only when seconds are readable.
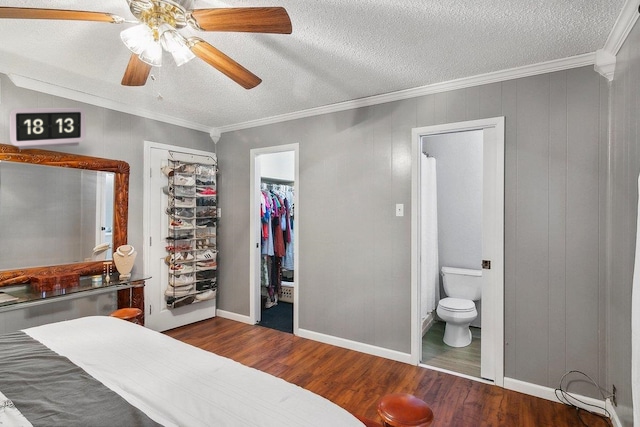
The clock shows 18.13
